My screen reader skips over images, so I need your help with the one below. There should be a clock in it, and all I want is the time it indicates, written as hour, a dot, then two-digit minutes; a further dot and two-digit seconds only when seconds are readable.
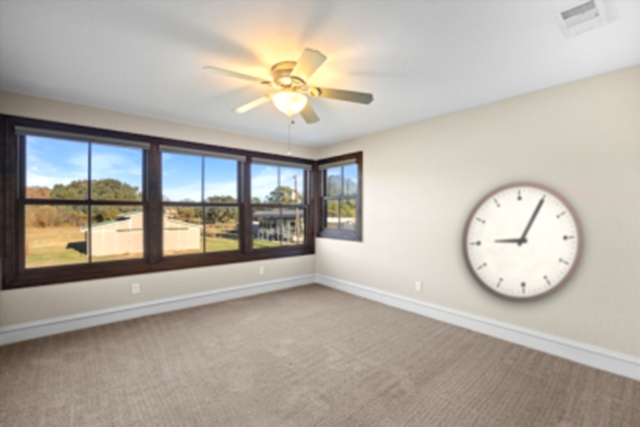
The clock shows 9.05
